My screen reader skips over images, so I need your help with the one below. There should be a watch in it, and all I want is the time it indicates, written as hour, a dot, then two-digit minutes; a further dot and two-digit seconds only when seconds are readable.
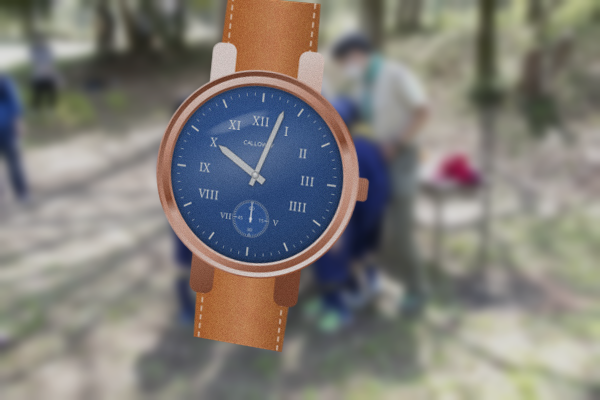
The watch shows 10.03
